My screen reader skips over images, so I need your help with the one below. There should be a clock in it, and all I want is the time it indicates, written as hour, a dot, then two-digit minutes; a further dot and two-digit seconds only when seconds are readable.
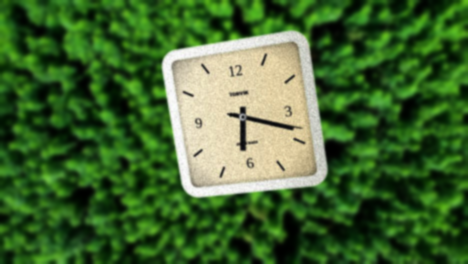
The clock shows 6.18.18
